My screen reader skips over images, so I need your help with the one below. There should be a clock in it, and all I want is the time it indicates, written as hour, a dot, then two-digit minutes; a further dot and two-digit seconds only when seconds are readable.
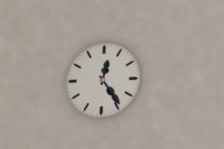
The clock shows 12.24
